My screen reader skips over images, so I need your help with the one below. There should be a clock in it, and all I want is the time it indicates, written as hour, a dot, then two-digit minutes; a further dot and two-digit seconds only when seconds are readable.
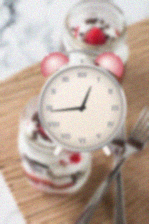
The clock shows 12.44
